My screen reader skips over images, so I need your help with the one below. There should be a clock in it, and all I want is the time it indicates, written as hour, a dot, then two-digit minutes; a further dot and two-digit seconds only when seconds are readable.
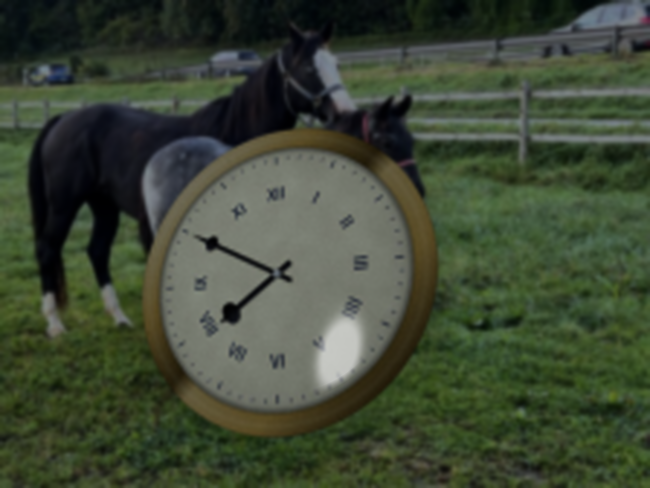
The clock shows 7.50
